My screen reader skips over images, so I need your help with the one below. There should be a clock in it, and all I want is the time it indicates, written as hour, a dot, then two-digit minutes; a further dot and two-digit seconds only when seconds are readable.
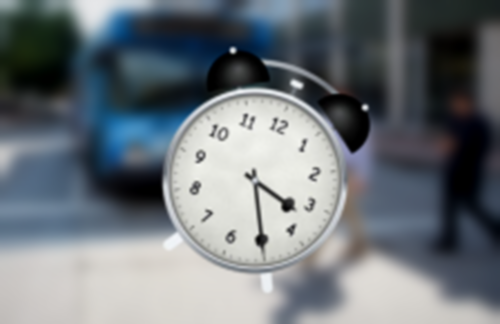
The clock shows 3.25
